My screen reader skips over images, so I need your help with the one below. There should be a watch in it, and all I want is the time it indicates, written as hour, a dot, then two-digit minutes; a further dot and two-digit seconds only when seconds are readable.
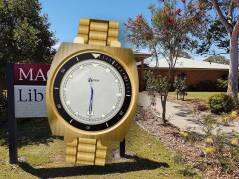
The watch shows 11.30
